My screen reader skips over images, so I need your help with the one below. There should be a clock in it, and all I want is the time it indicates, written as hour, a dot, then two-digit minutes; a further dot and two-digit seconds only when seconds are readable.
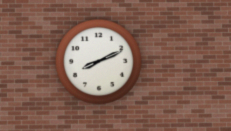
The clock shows 8.11
